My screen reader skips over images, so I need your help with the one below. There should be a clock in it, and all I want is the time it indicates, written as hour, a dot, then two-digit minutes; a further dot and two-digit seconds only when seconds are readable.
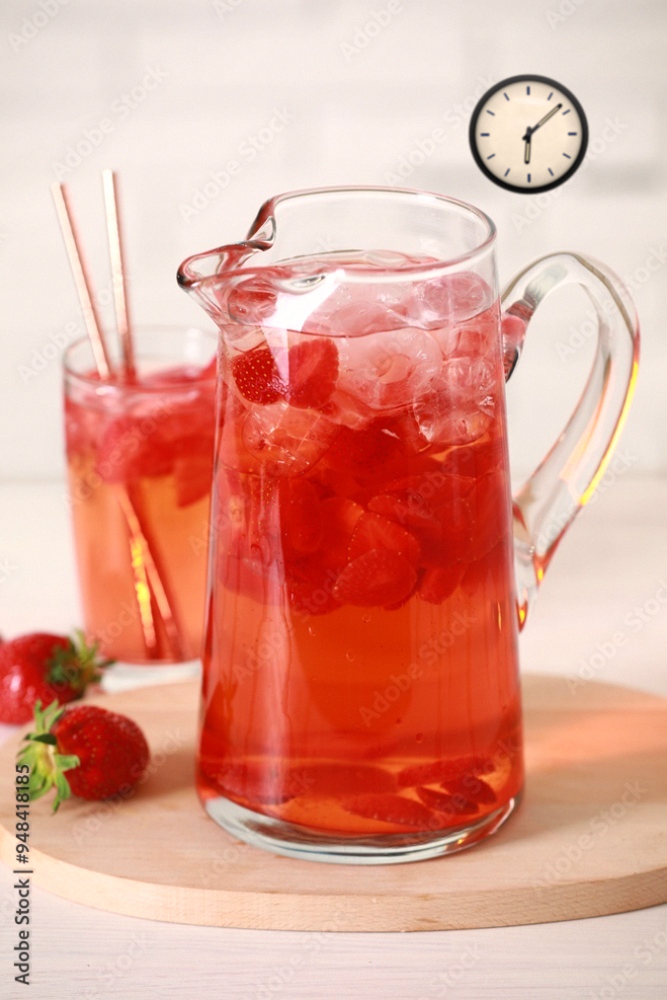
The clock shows 6.08
